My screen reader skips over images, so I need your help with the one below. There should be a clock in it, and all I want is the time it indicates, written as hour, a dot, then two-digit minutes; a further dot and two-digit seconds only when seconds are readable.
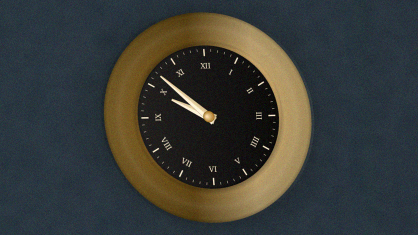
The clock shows 9.52
